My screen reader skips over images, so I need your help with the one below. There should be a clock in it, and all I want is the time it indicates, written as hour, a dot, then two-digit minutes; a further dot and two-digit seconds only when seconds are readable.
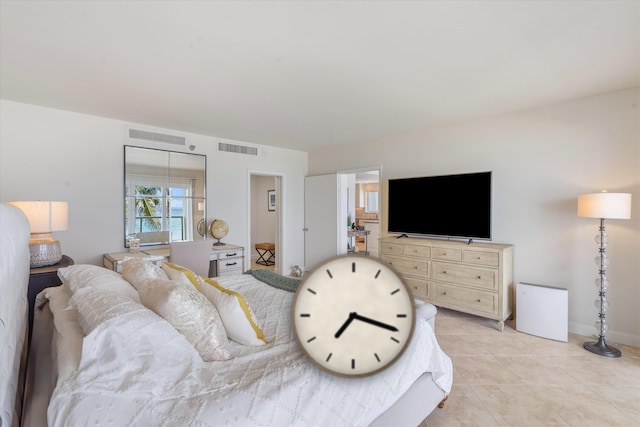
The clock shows 7.18
